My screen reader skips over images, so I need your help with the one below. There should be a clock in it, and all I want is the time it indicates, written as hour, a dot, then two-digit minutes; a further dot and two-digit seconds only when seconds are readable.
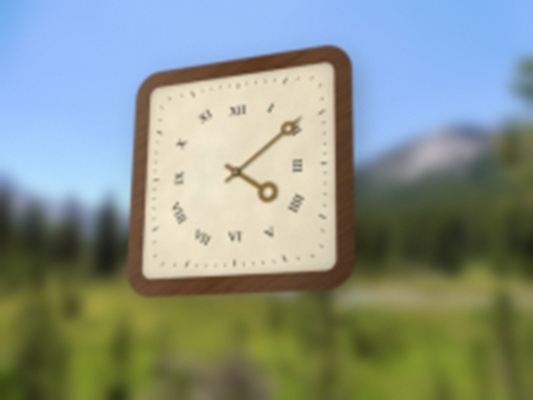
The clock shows 4.09
